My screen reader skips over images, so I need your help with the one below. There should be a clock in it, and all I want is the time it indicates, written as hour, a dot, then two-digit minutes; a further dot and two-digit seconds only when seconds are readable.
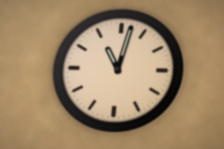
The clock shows 11.02
